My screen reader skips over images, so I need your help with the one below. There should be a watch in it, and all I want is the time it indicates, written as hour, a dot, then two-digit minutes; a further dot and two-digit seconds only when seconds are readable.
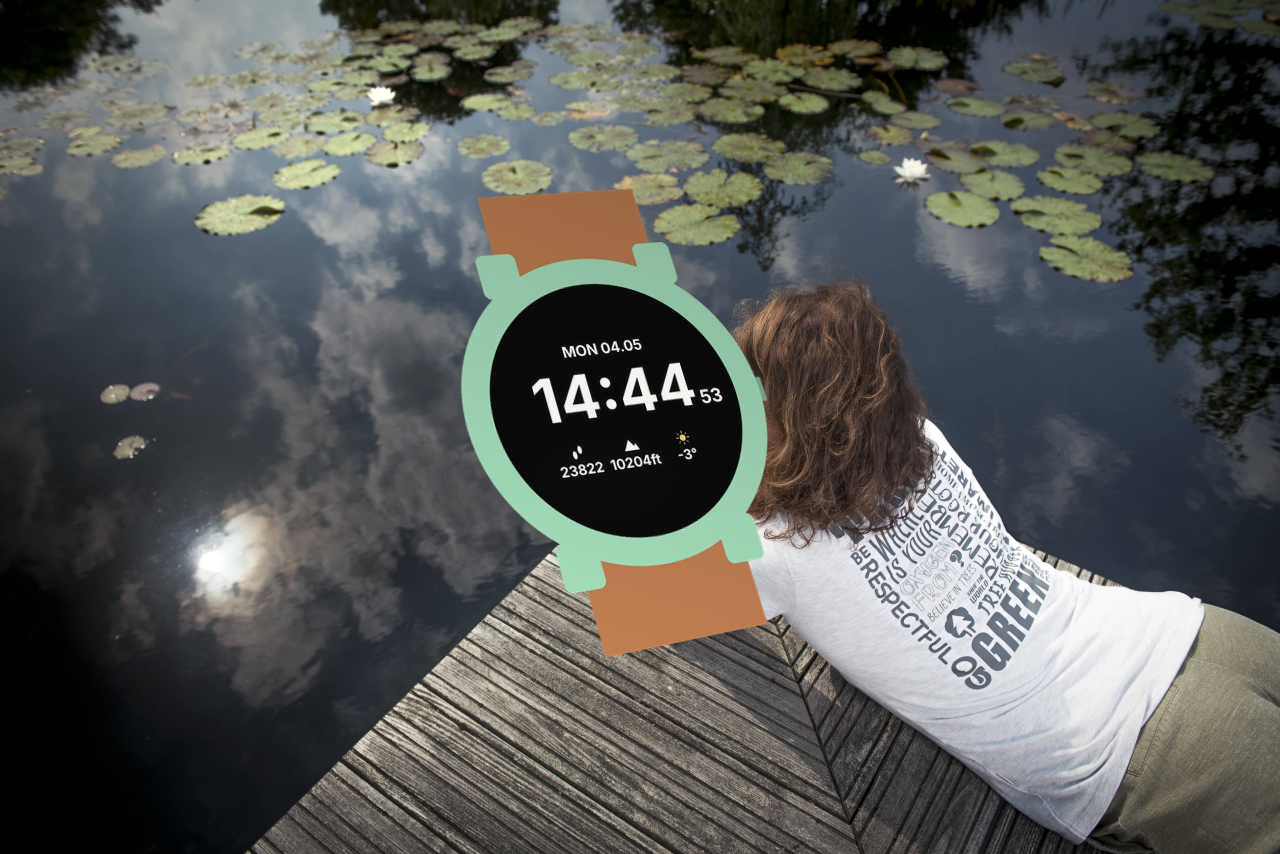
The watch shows 14.44.53
